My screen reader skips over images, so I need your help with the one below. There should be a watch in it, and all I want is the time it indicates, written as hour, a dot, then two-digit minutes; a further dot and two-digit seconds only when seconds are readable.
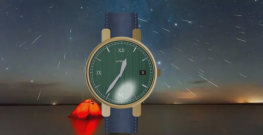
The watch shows 12.36
